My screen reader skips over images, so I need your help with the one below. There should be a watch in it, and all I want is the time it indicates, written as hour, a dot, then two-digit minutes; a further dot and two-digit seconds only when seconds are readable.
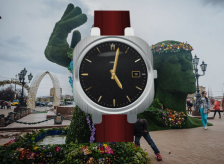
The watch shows 5.02
